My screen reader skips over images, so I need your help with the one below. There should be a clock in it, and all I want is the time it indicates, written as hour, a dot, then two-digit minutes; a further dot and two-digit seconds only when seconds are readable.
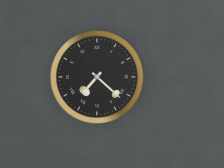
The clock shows 7.22
